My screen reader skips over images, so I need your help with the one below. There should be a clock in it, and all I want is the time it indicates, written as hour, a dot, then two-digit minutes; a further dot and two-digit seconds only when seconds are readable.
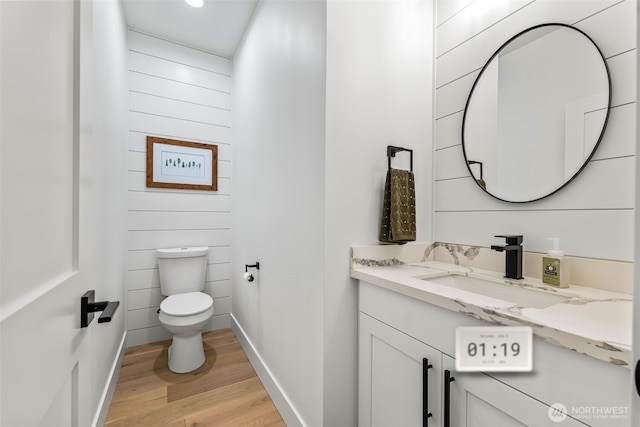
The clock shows 1.19
